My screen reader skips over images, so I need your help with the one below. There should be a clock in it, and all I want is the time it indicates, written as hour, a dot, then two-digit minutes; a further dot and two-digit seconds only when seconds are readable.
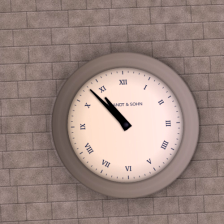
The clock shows 10.53
